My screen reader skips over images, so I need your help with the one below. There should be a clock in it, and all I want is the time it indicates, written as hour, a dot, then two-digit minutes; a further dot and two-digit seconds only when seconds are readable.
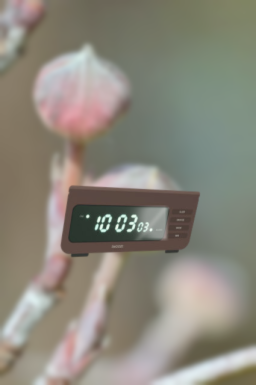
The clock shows 10.03.03
